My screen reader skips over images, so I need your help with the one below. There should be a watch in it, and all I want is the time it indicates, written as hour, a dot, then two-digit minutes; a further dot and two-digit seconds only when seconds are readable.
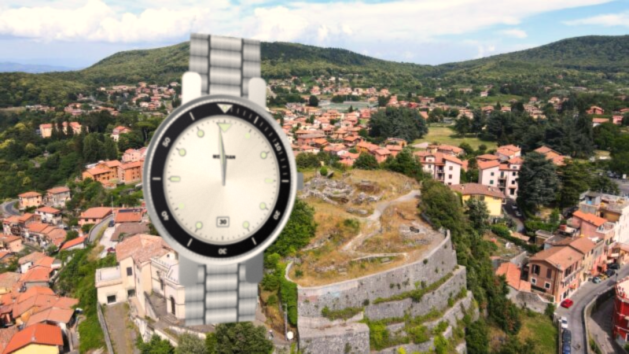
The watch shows 11.59
